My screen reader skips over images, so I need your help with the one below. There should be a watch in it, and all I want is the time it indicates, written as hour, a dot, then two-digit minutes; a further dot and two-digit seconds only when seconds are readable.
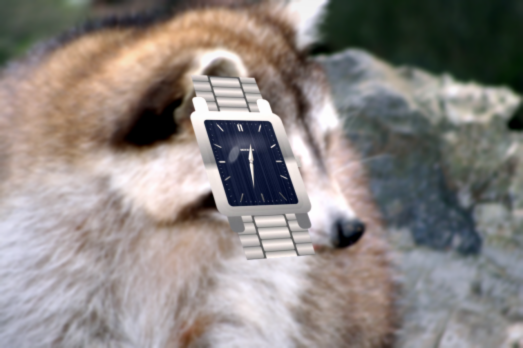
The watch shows 12.32
